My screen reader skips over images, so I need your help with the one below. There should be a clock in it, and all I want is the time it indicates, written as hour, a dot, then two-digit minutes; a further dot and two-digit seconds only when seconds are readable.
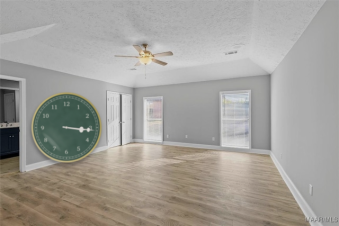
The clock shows 3.16
